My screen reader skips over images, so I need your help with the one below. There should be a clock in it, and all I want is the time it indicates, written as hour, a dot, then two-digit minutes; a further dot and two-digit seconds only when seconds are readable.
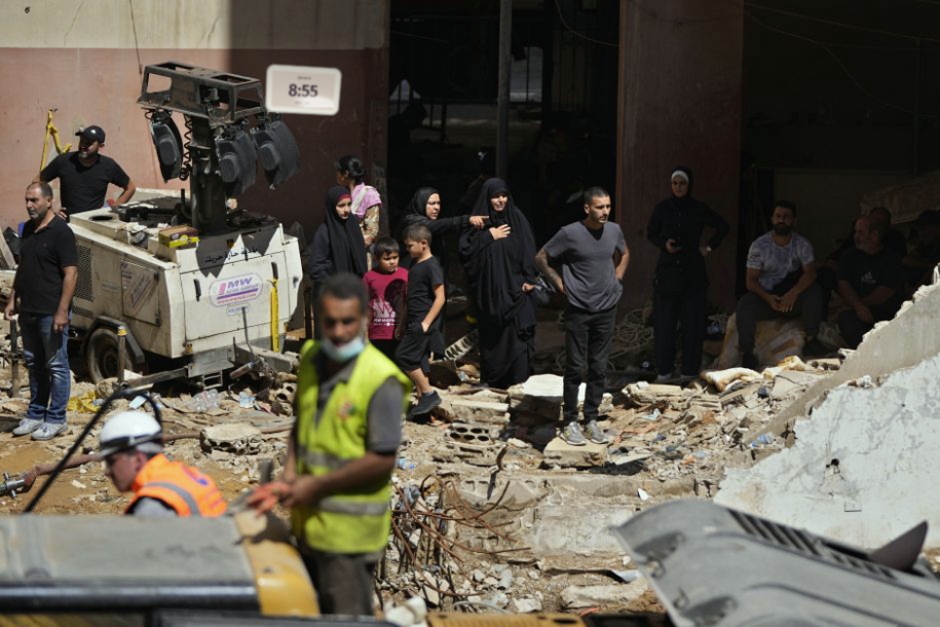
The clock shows 8.55
